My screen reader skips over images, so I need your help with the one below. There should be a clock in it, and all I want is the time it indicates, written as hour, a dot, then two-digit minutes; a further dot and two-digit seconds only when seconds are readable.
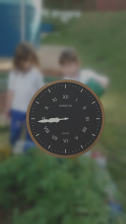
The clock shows 8.44
